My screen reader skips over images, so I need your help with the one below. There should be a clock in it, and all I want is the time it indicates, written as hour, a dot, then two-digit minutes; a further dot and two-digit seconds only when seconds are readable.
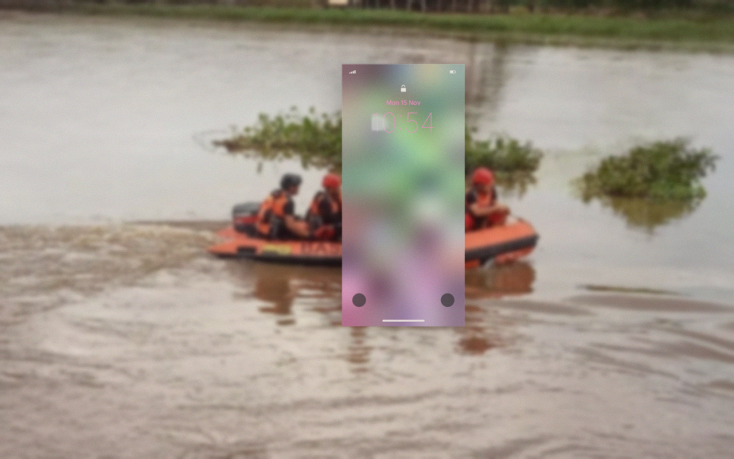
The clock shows 10.54
